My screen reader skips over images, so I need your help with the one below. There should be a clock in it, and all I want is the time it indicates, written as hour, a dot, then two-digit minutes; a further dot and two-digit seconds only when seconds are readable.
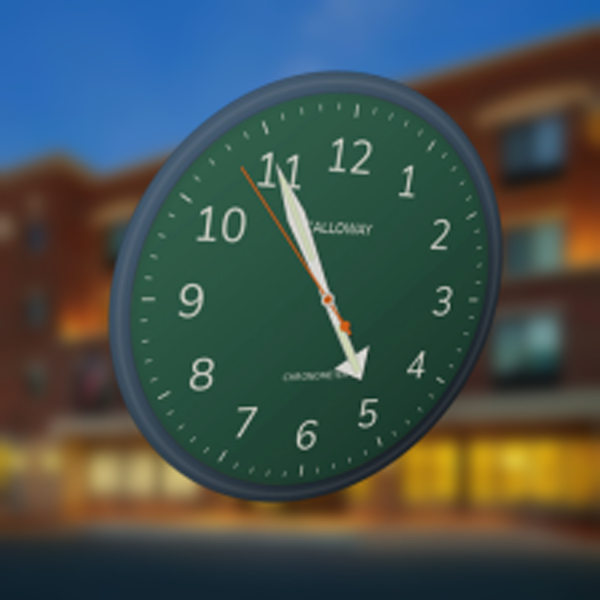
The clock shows 4.54.53
